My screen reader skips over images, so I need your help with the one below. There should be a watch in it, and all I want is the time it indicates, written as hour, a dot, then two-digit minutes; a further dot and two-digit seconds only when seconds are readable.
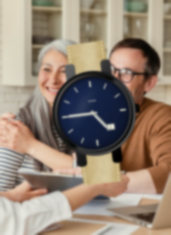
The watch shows 4.45
